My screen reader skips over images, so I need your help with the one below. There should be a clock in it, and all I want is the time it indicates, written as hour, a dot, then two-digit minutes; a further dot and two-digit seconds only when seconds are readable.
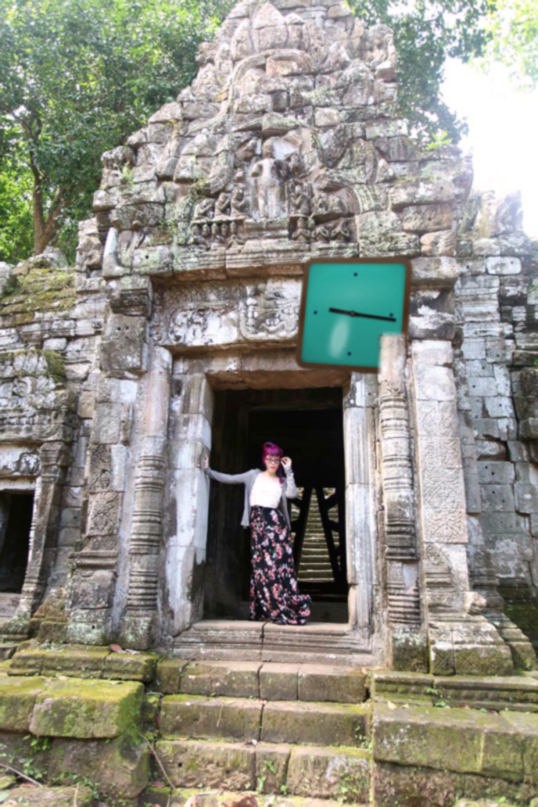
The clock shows 9.16
